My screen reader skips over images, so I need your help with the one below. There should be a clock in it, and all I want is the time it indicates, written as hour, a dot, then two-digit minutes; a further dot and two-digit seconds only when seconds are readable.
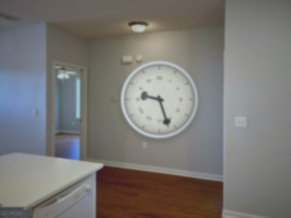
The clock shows 9.27
